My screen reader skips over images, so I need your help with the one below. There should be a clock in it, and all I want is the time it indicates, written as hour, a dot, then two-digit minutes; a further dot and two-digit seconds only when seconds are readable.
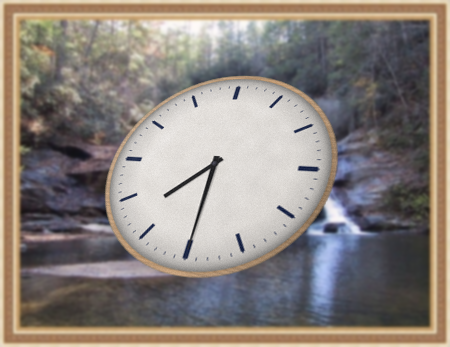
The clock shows 7.30
